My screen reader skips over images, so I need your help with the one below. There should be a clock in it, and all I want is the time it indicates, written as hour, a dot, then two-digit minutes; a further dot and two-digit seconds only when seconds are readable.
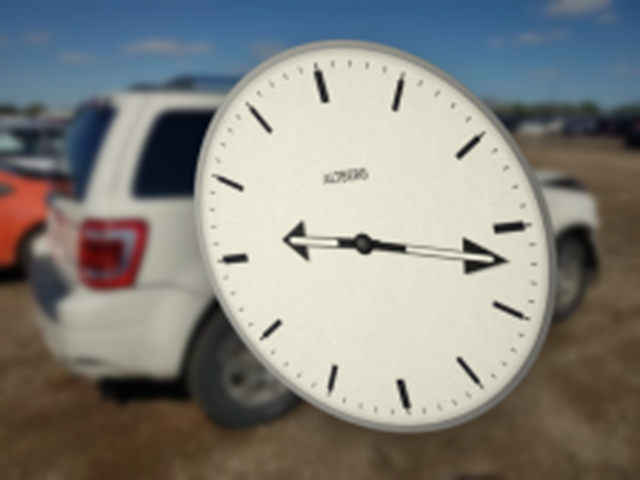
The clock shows 9.17
